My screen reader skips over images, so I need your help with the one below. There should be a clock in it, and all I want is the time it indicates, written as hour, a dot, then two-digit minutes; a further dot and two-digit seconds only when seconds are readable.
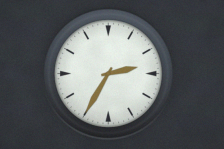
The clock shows 2.35
